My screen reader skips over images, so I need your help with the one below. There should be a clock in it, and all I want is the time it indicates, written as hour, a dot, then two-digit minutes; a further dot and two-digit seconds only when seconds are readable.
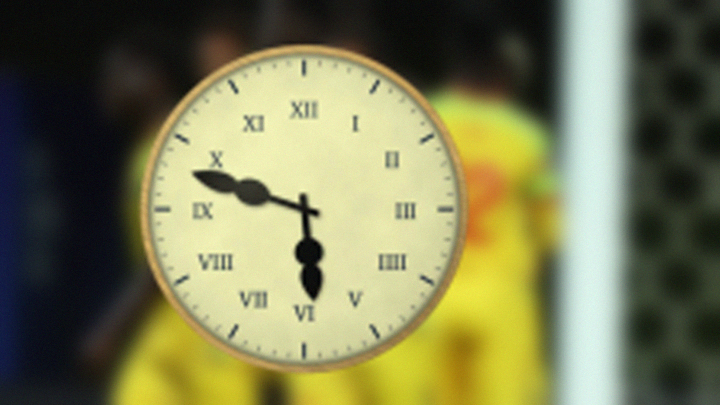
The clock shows 5.48
